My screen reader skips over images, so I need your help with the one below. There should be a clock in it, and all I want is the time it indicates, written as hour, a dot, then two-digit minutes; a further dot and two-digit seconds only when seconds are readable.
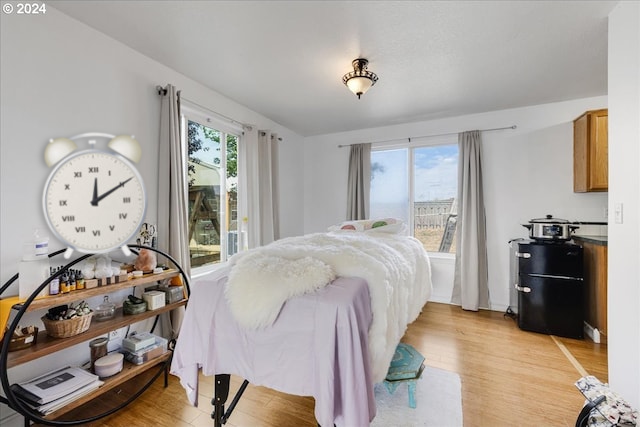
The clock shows 12.10
